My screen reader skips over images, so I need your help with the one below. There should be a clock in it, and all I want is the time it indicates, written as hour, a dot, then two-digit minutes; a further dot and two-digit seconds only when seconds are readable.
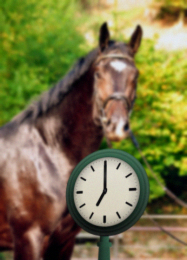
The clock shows 7.00
